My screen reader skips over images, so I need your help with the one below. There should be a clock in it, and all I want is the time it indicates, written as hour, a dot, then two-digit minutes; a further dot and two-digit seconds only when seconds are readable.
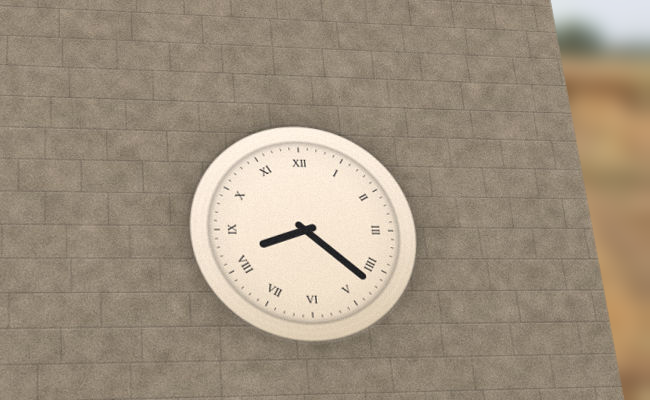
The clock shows 8.22
